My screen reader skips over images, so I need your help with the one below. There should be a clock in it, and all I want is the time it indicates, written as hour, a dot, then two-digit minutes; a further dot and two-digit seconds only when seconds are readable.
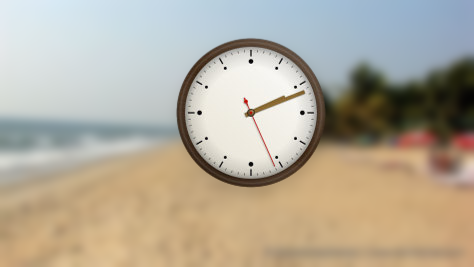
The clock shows 2.11.26
